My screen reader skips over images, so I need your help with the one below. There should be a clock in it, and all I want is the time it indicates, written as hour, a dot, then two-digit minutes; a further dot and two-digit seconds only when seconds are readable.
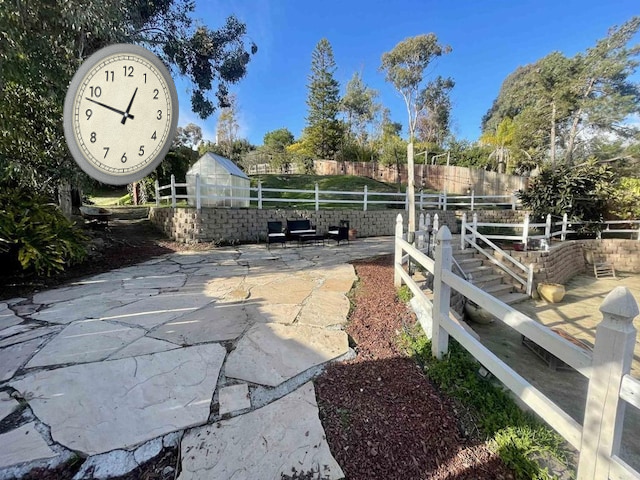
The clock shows 12.48
